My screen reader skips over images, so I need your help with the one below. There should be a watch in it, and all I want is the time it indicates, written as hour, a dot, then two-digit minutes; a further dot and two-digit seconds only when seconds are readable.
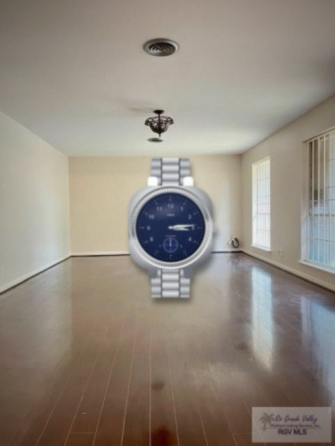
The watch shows 3.14
